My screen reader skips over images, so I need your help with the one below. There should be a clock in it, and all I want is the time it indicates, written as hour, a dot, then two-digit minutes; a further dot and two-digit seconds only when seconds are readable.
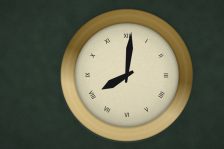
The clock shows 8.01
